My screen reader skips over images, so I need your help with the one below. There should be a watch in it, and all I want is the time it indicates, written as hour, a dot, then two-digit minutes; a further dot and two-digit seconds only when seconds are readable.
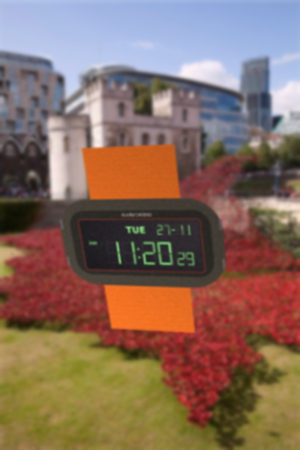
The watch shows 11.20.29
